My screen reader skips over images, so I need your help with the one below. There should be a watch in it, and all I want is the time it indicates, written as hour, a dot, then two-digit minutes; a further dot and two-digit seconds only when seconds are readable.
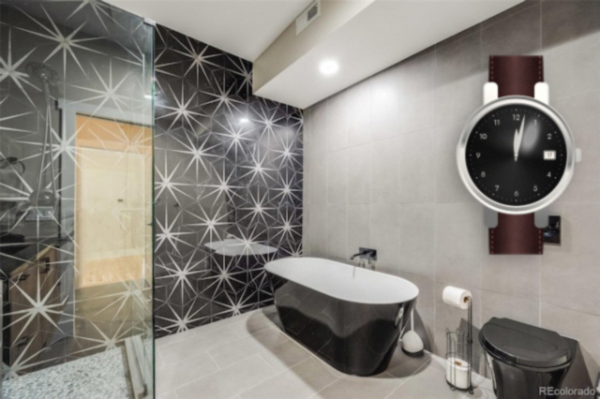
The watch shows 12.02
